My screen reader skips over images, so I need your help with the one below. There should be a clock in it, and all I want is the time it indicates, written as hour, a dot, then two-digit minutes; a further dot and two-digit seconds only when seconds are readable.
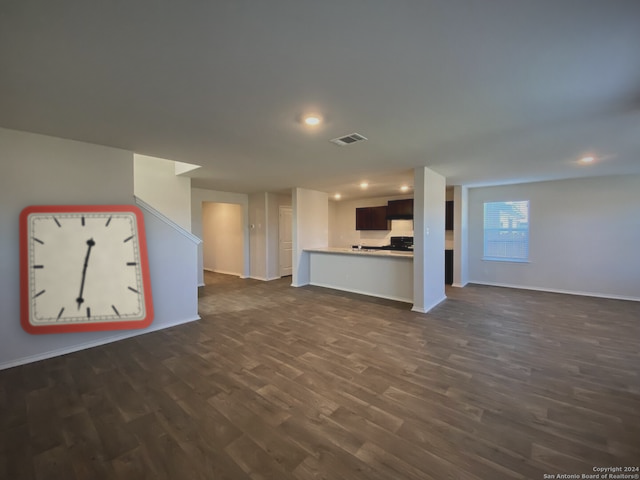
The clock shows 12.32
